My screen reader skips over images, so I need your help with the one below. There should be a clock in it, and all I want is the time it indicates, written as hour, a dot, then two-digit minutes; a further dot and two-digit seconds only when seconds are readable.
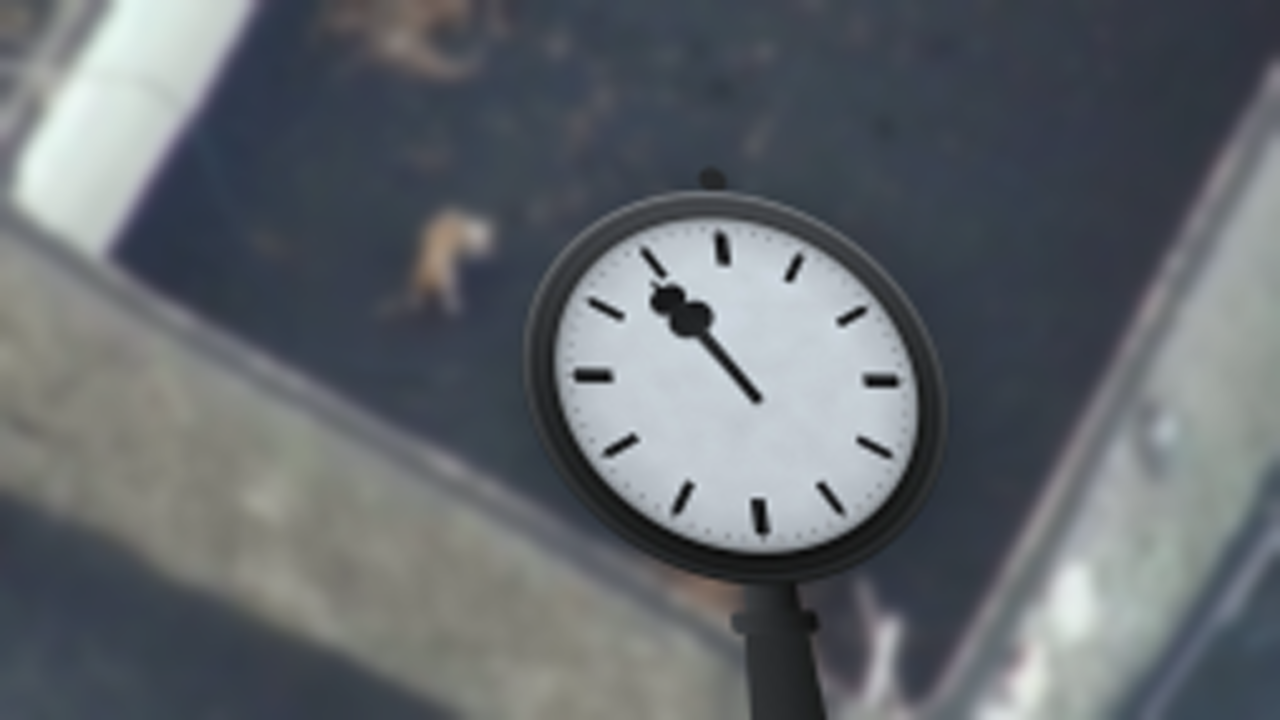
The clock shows 10.54
